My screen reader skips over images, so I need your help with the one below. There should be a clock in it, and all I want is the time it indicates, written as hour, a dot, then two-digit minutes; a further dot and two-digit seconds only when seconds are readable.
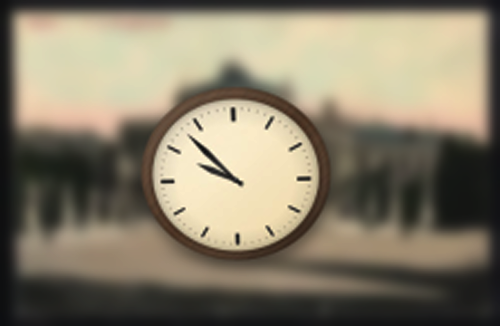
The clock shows 9.53
